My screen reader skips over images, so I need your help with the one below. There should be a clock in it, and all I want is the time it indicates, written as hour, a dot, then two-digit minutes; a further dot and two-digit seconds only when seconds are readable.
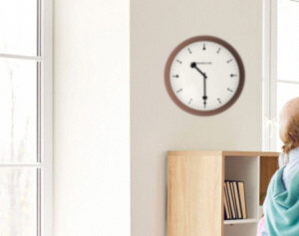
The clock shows 10.30
